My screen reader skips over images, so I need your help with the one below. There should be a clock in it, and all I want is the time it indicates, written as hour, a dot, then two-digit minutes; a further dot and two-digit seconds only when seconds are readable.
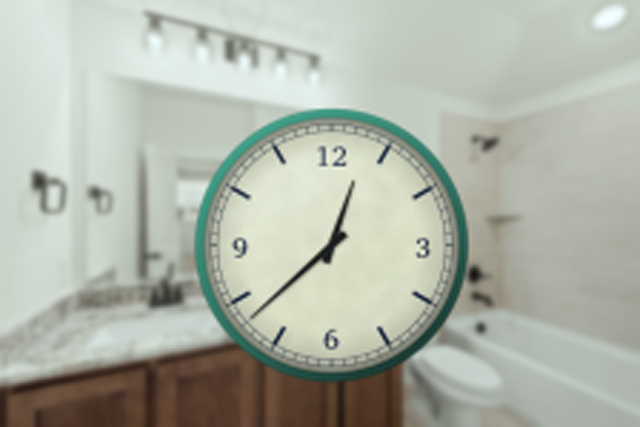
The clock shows 12.38
